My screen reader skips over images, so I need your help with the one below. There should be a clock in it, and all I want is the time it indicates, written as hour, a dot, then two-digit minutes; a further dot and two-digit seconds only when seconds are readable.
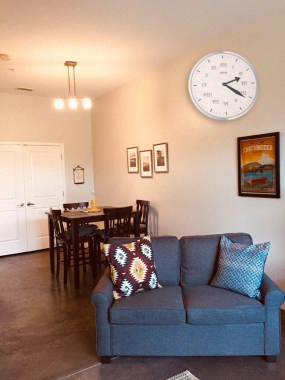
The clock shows 2.21
